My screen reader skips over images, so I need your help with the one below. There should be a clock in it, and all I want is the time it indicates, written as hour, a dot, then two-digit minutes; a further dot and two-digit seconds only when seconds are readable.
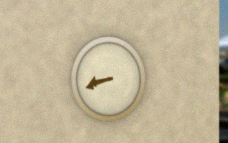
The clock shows 8.42
